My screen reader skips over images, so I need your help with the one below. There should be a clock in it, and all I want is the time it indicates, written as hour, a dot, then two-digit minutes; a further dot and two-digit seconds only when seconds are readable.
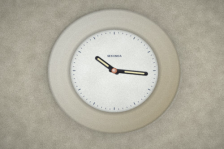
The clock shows 10.16
